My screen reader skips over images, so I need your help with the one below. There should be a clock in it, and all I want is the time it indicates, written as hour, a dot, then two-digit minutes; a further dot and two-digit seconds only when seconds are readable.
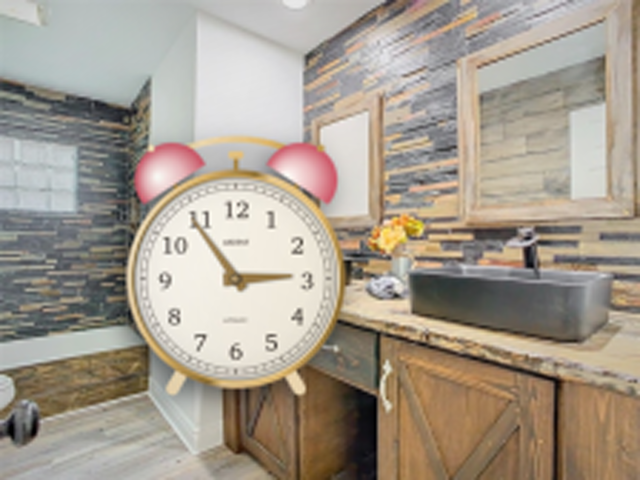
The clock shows 2.54
